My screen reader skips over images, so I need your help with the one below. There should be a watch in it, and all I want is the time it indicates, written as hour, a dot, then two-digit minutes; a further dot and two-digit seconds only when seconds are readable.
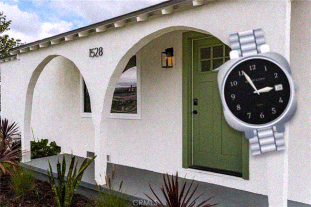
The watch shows 2.56
